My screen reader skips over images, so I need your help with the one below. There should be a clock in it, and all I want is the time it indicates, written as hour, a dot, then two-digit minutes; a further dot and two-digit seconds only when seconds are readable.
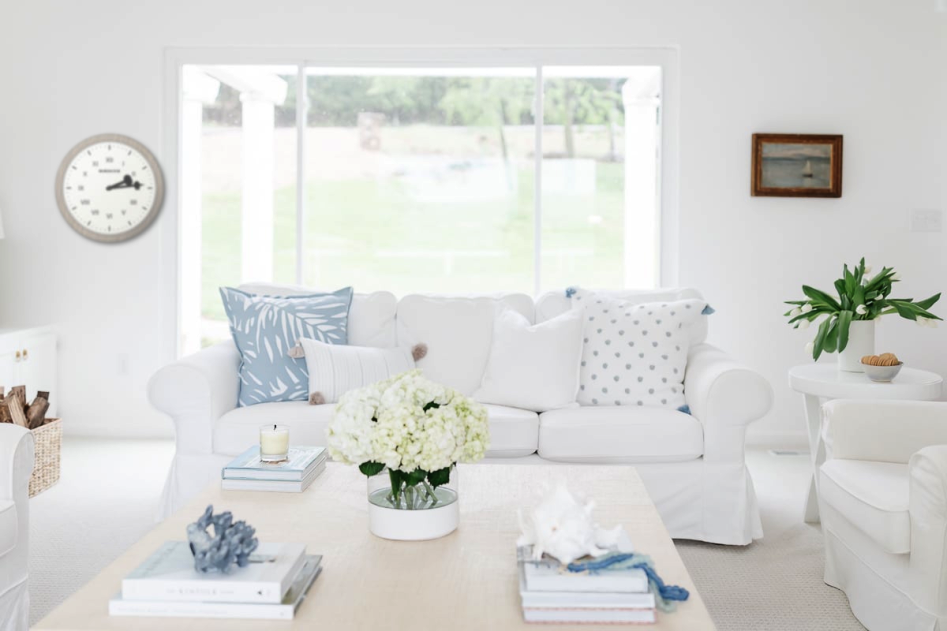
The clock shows 2.14
